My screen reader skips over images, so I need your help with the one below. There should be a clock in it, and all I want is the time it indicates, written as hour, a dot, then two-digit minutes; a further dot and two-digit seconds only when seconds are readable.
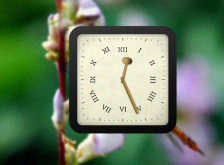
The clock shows 12.26
